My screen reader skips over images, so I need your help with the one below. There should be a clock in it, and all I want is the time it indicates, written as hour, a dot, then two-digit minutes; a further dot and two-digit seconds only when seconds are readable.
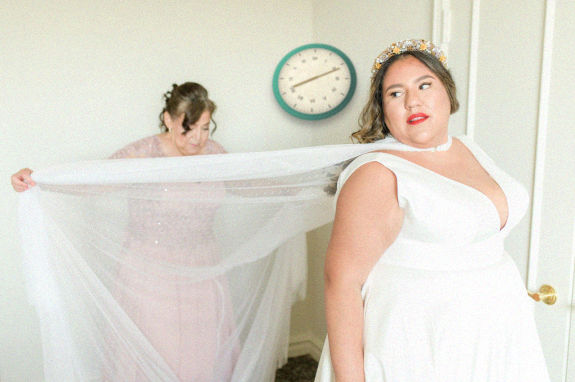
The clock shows 8.11
